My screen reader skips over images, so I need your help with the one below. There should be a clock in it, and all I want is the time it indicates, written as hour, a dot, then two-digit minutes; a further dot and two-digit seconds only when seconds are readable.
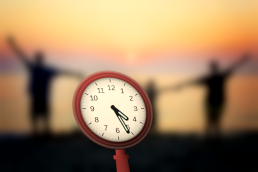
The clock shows 4.26
